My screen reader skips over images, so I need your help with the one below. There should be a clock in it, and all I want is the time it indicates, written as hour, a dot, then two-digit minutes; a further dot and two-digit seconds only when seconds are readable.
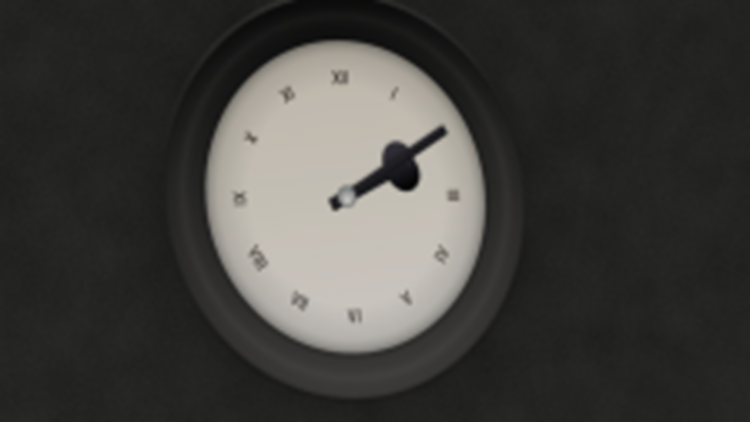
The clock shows 2.10
